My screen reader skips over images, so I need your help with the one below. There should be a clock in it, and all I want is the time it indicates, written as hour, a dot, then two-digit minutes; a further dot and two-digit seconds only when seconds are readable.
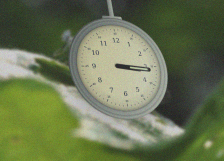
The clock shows 3.16
